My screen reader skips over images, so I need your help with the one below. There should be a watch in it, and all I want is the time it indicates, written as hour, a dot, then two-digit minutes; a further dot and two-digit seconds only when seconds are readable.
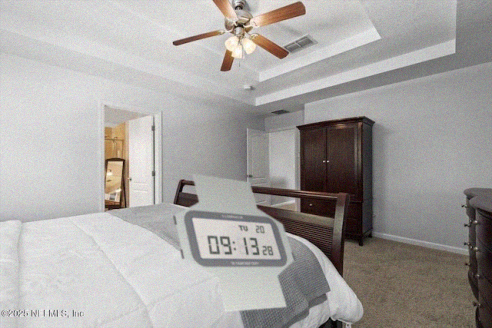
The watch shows 9.13
